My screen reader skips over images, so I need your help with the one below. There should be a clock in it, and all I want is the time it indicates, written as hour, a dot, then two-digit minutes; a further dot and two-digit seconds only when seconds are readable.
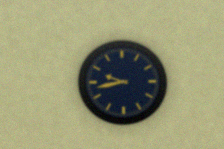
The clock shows 9.43
